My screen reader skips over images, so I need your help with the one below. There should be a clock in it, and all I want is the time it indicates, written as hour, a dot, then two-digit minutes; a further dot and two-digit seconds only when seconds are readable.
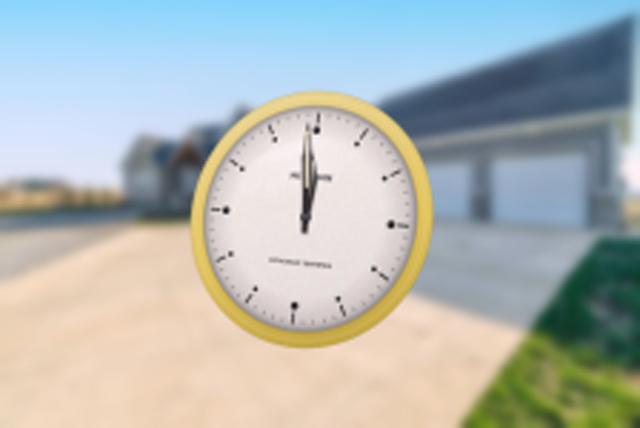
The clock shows 11.59
